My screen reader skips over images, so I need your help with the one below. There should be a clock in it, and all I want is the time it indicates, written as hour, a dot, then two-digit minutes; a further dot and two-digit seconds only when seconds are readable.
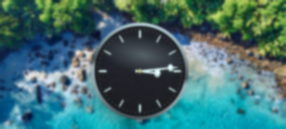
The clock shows 3.14
